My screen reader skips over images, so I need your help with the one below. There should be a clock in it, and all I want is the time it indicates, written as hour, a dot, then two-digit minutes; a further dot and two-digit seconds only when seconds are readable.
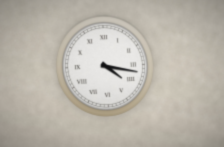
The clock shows 4.17
